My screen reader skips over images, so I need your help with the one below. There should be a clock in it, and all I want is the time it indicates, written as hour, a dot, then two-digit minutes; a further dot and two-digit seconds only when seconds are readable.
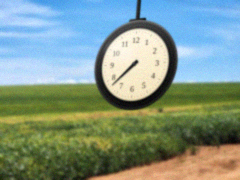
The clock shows 7.38
